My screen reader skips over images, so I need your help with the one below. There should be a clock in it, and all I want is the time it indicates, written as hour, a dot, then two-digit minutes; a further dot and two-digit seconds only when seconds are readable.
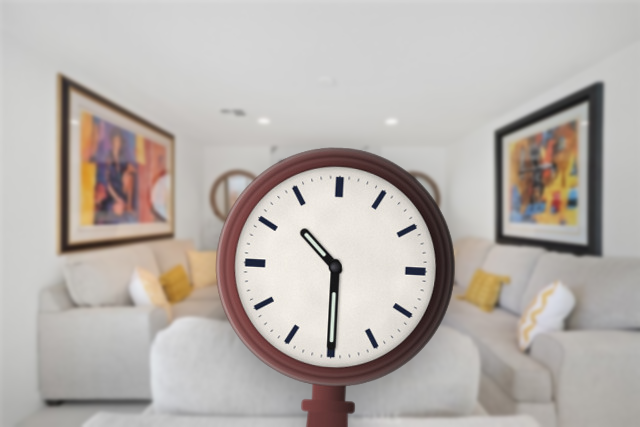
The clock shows 10.30
